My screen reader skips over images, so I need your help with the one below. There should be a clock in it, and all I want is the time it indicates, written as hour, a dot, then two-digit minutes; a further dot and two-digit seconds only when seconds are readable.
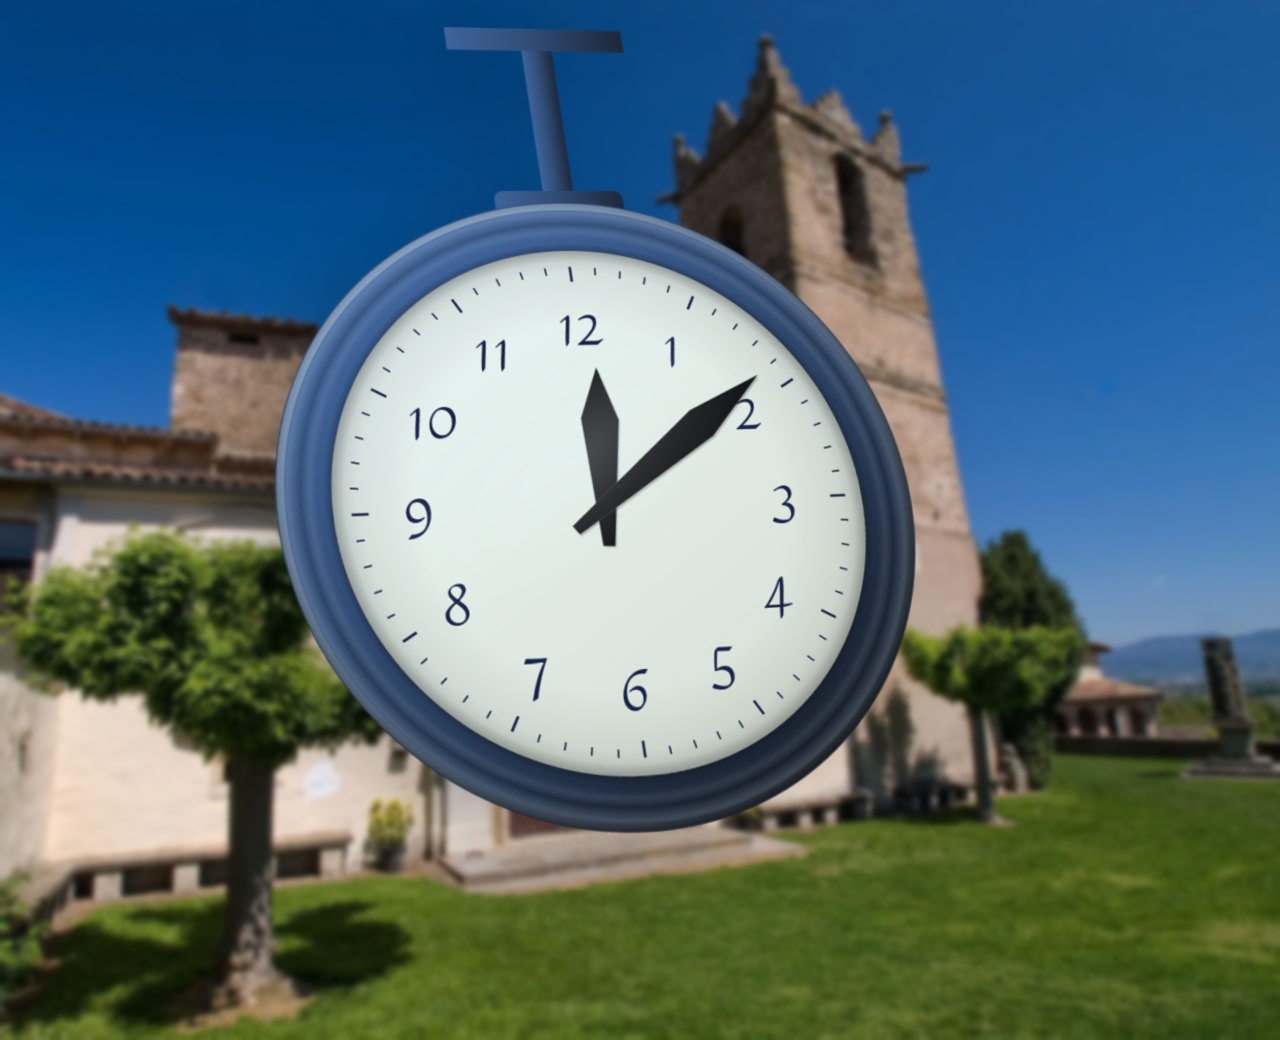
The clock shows 12.09
